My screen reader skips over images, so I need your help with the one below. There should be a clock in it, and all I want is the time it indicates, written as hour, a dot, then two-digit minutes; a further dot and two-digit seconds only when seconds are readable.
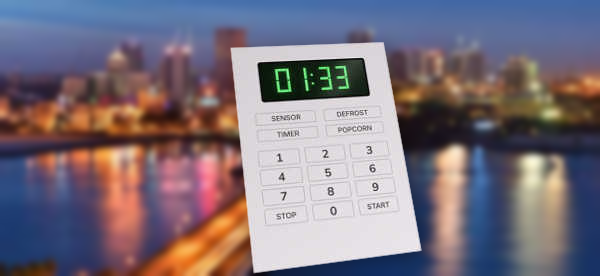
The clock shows 1.33
